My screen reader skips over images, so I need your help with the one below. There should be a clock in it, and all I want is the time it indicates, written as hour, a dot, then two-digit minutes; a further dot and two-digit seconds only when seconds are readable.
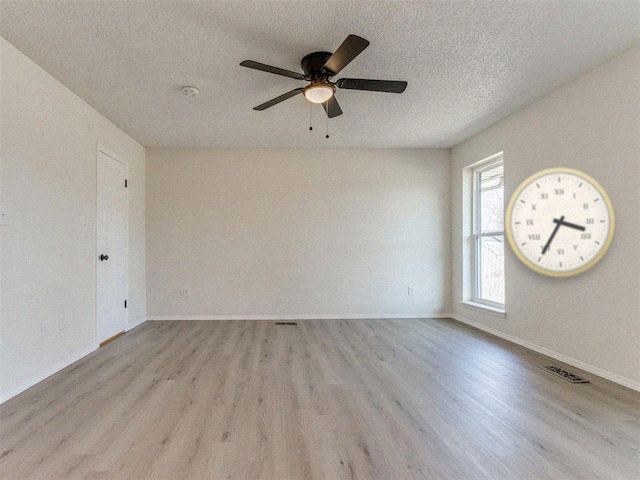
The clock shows 3.35
